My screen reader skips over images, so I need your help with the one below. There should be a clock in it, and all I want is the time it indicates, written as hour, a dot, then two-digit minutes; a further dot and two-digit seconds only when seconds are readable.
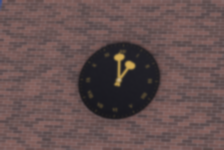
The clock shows 12.59
